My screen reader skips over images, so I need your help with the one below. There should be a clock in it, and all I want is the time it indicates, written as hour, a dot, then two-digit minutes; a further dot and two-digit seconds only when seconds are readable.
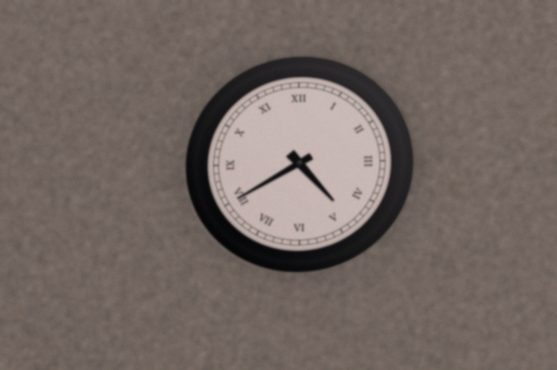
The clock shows 4.40
